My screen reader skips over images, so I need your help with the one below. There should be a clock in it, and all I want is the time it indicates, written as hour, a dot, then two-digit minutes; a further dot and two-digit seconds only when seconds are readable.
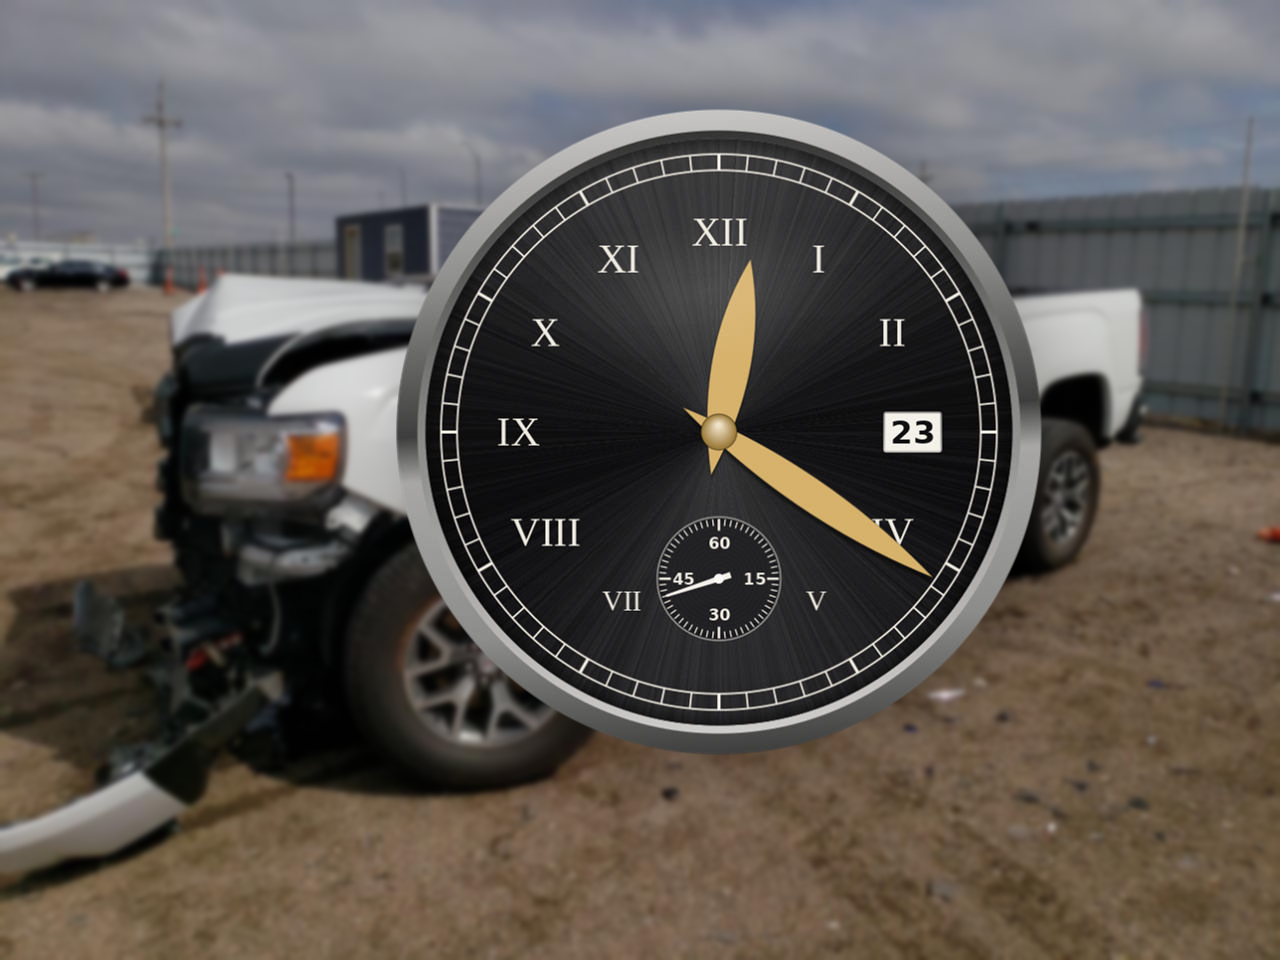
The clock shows 12.20.42
